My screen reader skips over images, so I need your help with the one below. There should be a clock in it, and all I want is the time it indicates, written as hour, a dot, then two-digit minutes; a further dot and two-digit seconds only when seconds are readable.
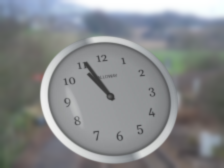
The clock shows 10.56
